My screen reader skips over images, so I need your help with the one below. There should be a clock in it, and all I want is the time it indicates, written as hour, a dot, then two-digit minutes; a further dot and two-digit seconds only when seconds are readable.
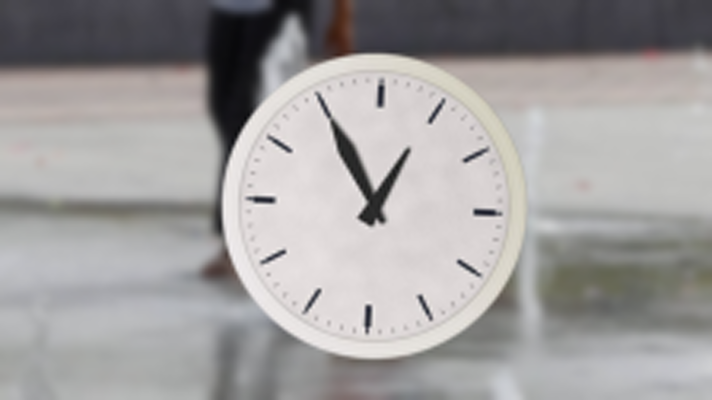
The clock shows 12.55
